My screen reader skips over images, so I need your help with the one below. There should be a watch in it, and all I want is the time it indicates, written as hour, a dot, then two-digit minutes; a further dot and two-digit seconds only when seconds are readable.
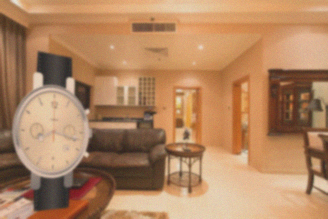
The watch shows 8.17
